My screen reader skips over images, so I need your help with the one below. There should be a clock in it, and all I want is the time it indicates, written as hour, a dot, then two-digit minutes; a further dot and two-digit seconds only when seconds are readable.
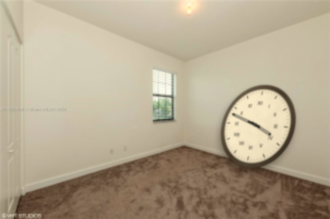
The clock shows 3.48
